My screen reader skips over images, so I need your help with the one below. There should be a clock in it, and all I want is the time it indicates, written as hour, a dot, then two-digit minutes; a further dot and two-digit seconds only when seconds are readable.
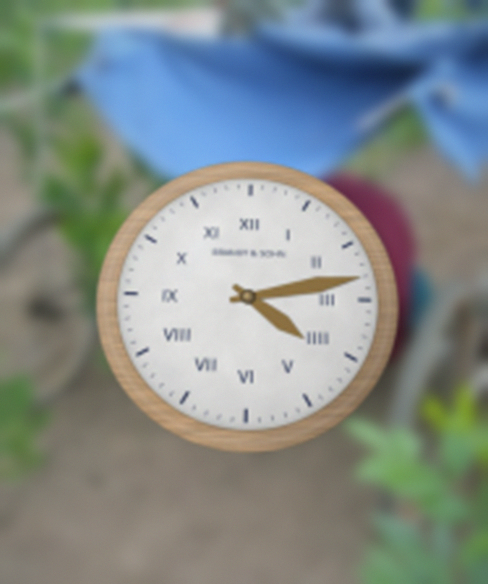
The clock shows 4.13
